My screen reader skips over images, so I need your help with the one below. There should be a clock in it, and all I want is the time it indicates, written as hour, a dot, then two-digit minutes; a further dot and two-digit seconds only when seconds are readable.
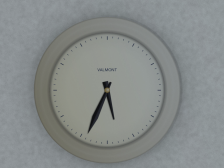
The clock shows 5.34
